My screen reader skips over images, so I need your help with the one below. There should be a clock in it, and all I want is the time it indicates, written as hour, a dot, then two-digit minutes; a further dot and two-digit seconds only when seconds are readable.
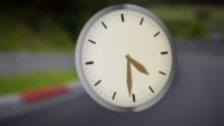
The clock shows 4.31
